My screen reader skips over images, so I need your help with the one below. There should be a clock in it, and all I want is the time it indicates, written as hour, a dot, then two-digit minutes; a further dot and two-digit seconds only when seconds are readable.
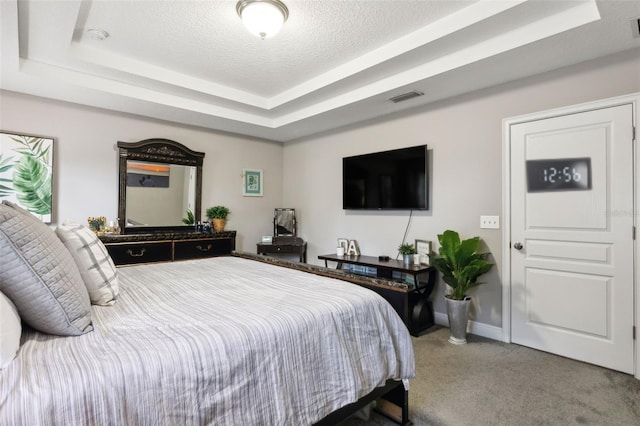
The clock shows 12.56
